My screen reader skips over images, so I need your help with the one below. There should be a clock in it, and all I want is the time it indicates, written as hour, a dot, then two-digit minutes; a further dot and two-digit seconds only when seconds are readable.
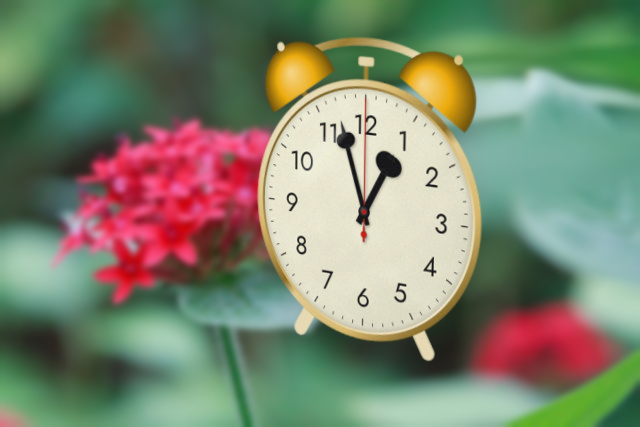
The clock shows 12.57.00
